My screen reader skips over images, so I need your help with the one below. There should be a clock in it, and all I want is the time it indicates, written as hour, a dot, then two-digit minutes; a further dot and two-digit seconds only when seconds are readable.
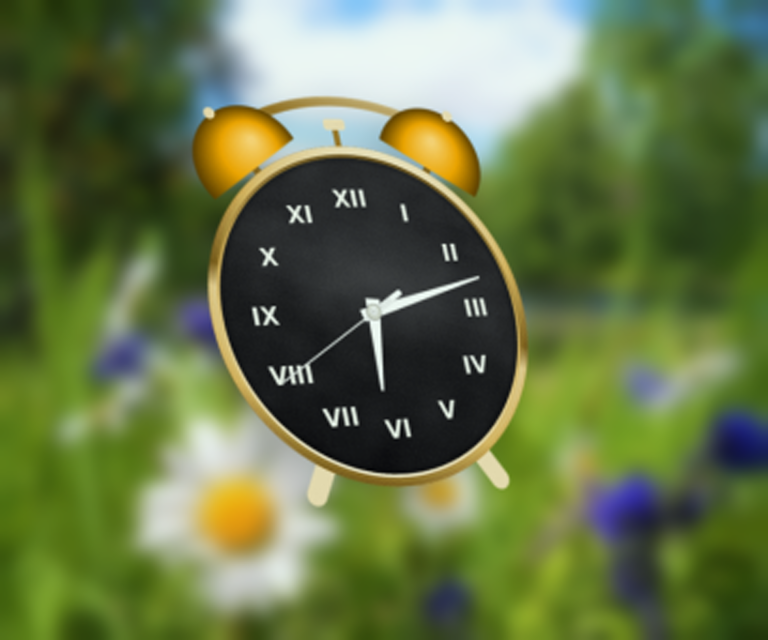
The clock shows 6.12.40
